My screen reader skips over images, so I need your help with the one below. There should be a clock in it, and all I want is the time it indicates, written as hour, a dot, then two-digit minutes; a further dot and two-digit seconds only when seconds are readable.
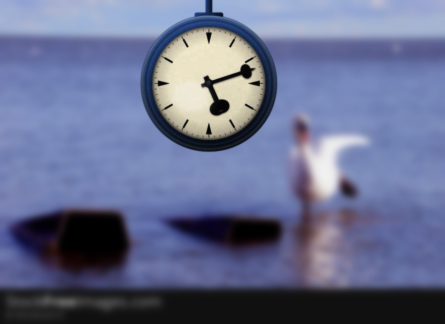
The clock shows 5.12
